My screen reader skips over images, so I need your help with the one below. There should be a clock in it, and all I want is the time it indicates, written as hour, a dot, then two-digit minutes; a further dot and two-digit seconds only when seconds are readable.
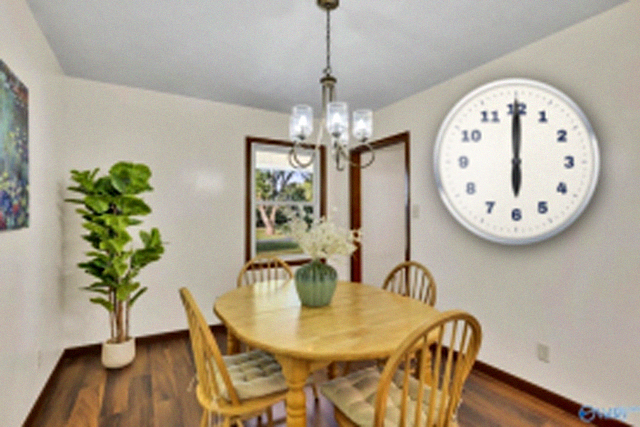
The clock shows 6.00
